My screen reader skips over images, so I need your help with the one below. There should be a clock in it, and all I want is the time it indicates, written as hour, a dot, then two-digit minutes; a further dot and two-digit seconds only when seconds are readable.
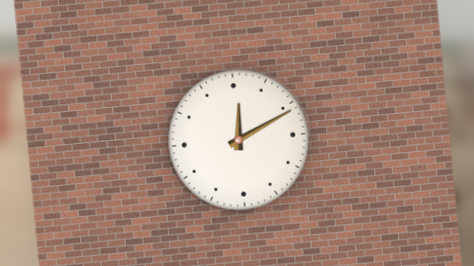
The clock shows 12.11
